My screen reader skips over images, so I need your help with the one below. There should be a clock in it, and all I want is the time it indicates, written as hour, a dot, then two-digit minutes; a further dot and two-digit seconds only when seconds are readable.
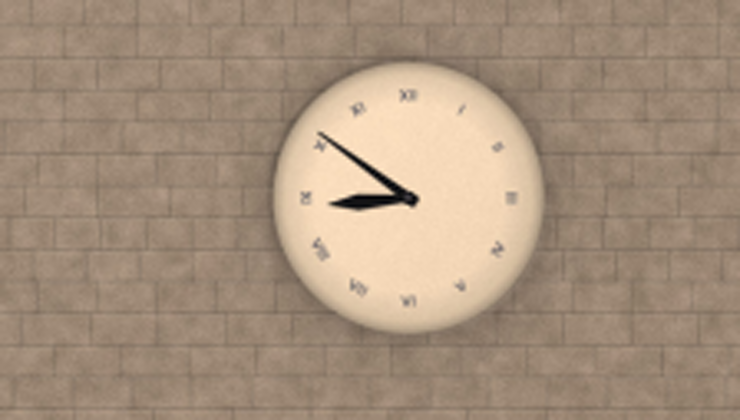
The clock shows 8.51
